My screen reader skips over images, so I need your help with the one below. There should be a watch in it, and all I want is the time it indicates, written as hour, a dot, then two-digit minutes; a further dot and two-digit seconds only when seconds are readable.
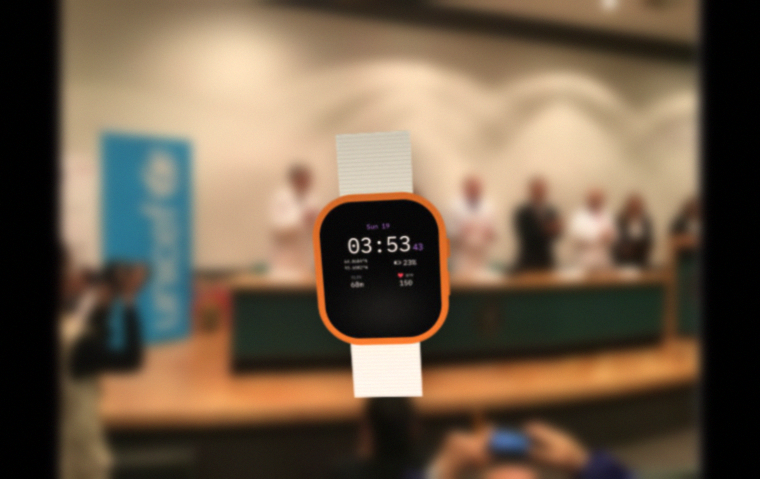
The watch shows 3.53
